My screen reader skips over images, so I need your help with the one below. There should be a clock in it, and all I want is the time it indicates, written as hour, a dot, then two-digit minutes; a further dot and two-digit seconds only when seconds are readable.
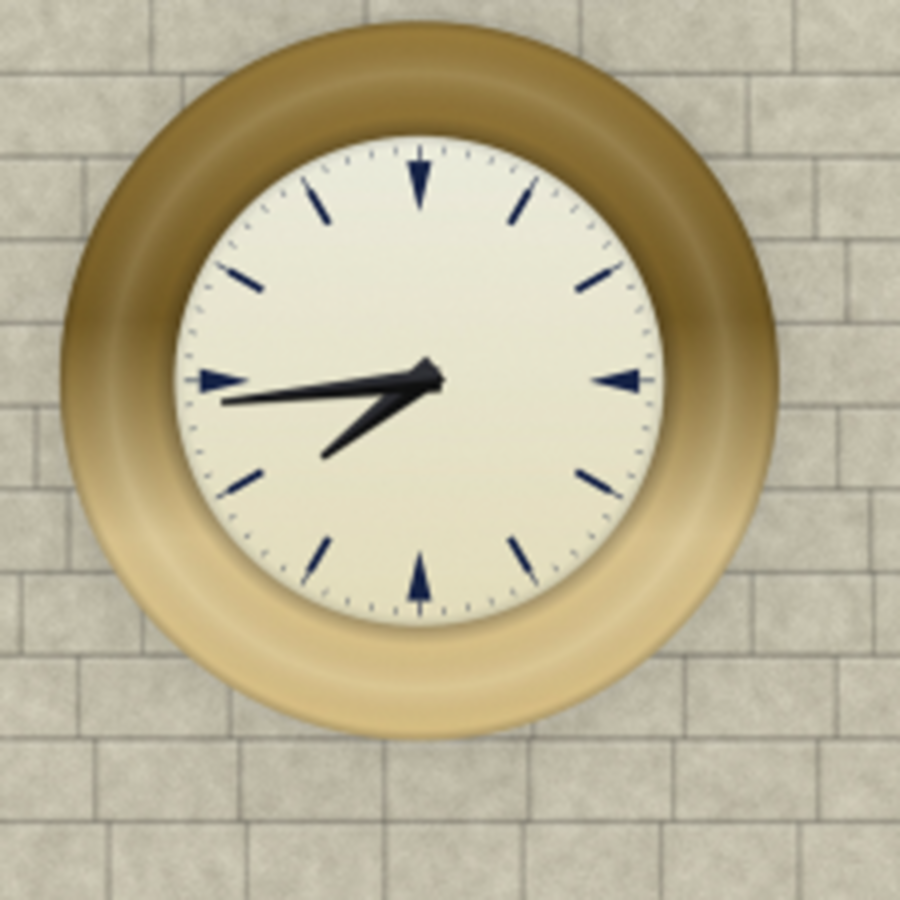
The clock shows 7.44
